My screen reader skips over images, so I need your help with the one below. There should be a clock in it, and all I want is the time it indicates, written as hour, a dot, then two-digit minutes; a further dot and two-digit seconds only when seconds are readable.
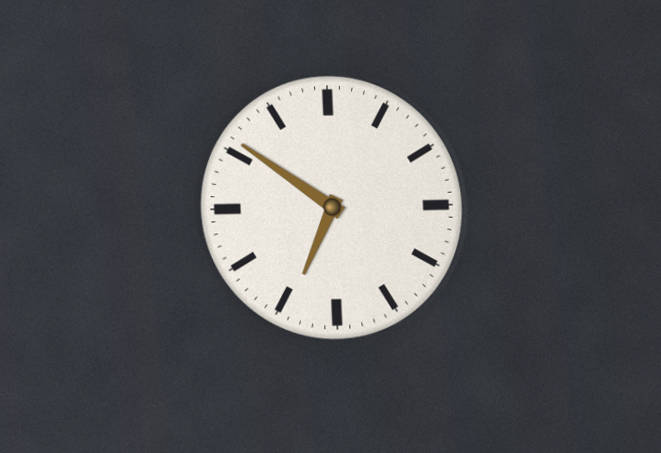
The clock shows 6.51
